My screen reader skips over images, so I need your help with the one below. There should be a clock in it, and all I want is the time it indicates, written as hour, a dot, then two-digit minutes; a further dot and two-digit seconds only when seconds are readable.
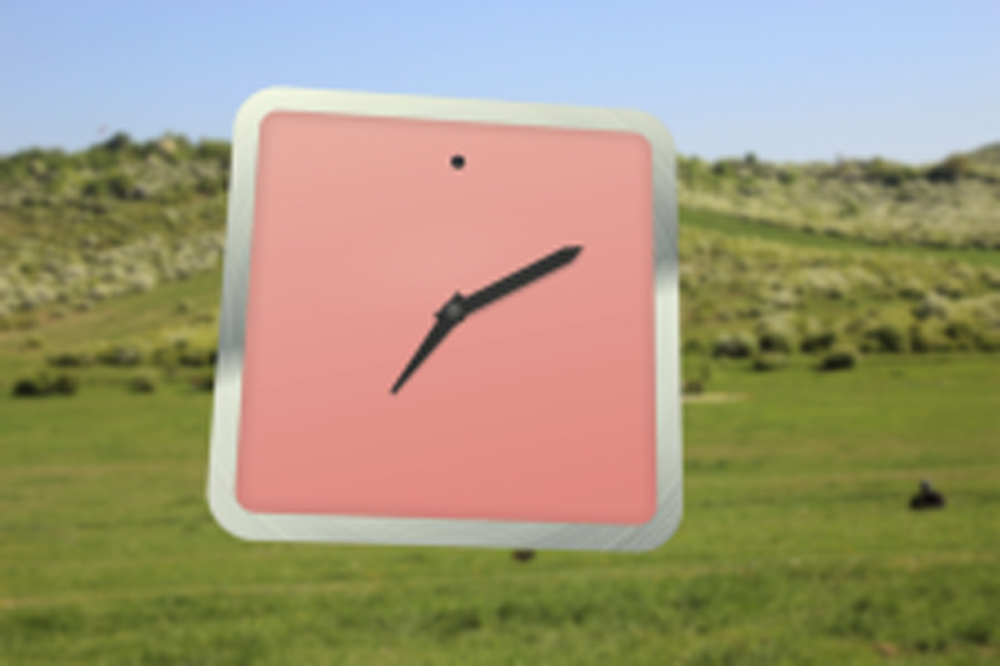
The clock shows 7.10
